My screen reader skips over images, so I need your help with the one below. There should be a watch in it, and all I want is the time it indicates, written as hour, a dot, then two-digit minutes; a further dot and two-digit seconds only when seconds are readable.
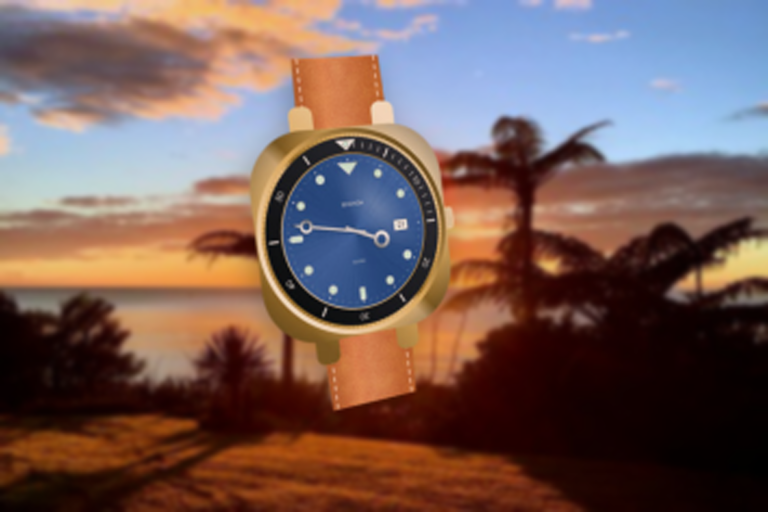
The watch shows 3.47
